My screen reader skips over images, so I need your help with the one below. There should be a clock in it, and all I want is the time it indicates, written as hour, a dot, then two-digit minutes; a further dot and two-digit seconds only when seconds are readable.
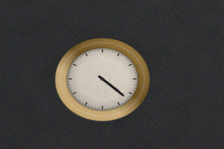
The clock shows 4.22
